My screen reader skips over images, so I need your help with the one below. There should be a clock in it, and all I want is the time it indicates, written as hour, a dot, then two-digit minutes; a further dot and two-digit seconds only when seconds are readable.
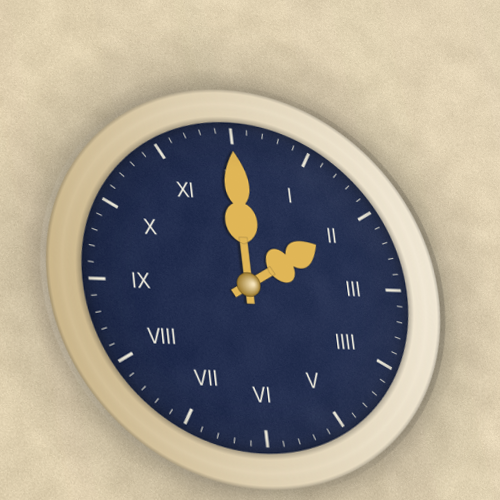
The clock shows 2.00
